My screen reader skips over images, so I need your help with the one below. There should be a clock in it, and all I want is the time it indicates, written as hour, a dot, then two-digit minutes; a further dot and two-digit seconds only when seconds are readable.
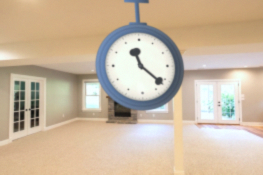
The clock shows 11.22
